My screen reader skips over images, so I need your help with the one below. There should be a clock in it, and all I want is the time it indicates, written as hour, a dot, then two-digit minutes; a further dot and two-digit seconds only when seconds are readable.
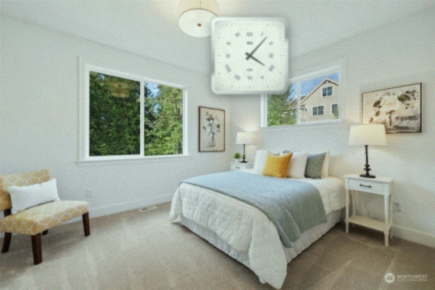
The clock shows 4.07
